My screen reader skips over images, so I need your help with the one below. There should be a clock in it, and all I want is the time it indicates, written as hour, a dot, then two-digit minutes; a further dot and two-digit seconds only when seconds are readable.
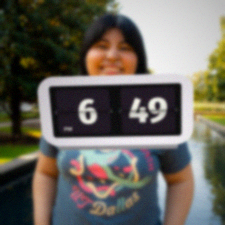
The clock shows 6.49
